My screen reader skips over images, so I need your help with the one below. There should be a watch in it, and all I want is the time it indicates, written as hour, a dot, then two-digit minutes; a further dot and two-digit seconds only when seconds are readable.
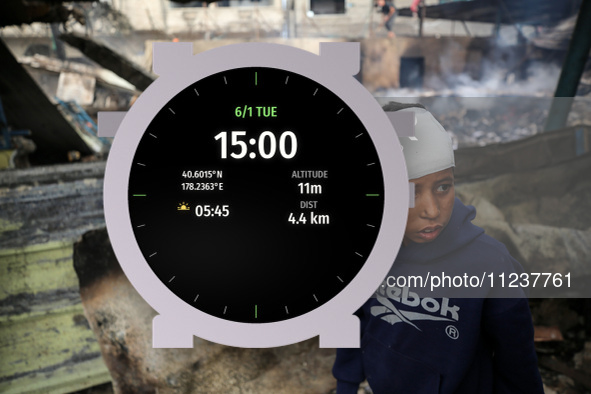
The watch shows 15.00
